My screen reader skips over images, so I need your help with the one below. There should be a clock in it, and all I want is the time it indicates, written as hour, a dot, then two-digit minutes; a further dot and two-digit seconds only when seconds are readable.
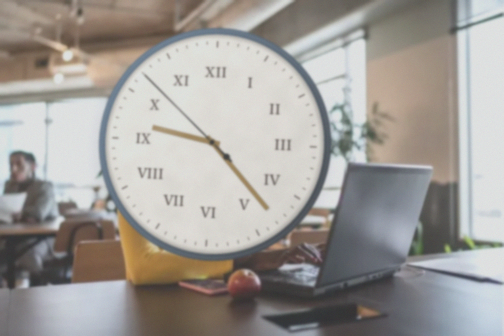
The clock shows 9.22.52
